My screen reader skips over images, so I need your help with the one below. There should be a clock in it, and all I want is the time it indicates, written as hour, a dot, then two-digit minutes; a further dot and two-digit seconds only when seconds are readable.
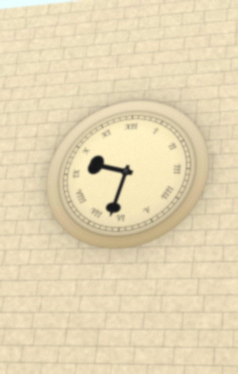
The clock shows 9.32
